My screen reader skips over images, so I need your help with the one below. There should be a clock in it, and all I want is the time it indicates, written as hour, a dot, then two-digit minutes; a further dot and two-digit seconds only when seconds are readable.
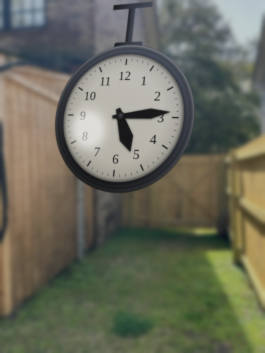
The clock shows 5.14
